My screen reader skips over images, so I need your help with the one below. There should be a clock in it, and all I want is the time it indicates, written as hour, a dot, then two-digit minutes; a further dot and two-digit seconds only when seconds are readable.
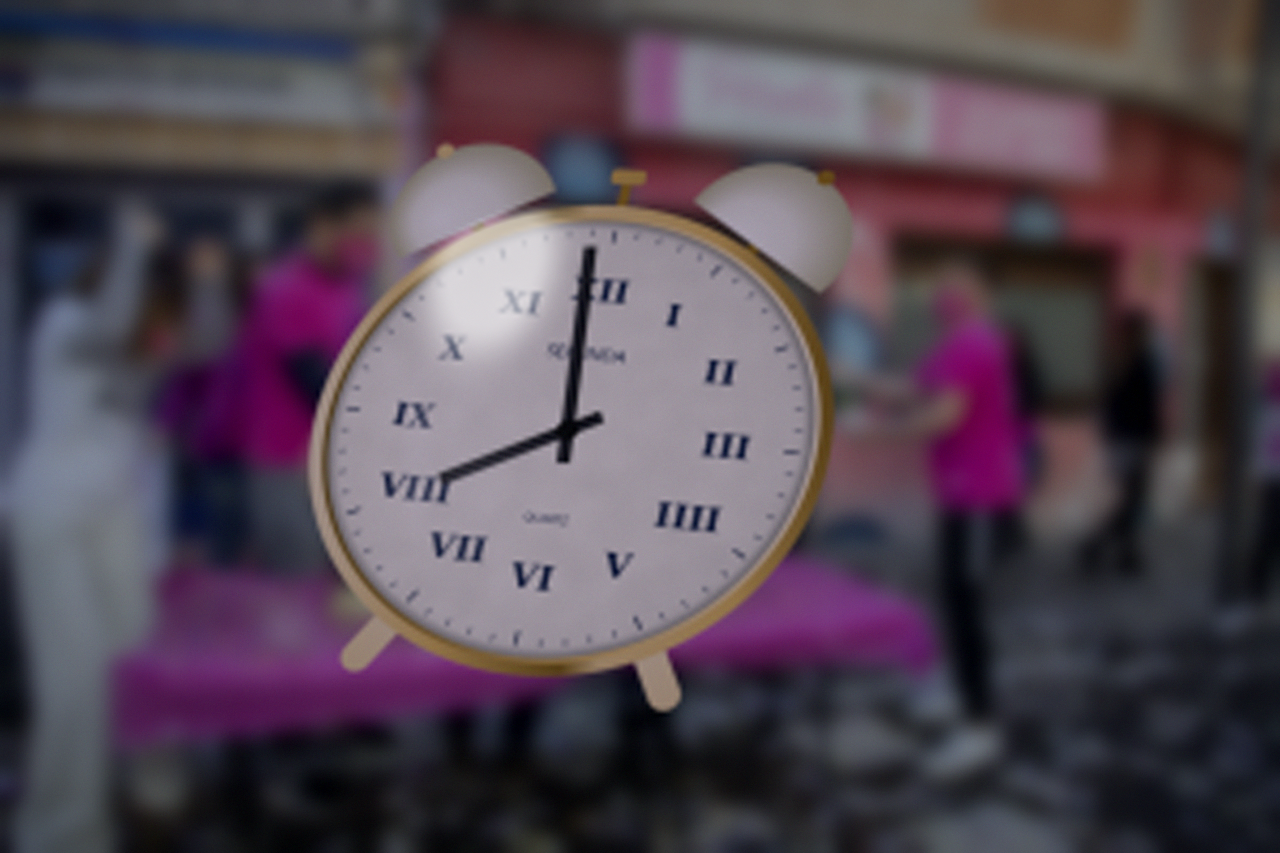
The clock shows 7.59
